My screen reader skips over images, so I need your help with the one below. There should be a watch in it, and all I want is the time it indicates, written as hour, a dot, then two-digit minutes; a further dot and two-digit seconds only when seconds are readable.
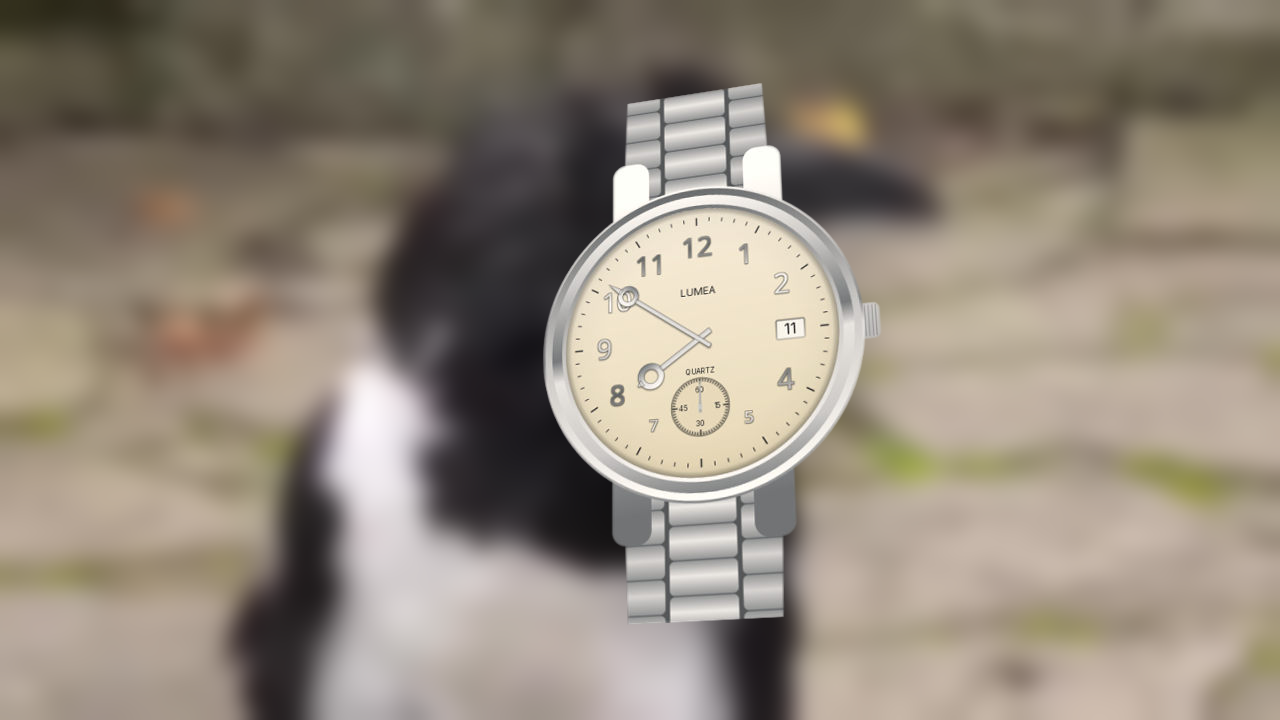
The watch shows 7.51
